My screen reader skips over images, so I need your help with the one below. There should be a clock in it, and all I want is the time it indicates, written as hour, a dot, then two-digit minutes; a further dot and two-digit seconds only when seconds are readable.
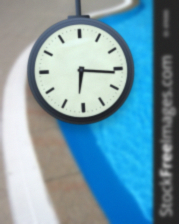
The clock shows 6.16
